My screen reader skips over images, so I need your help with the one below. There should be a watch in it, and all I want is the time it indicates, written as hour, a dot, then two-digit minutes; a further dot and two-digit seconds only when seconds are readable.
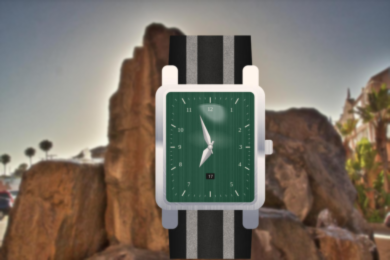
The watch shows 6.57
